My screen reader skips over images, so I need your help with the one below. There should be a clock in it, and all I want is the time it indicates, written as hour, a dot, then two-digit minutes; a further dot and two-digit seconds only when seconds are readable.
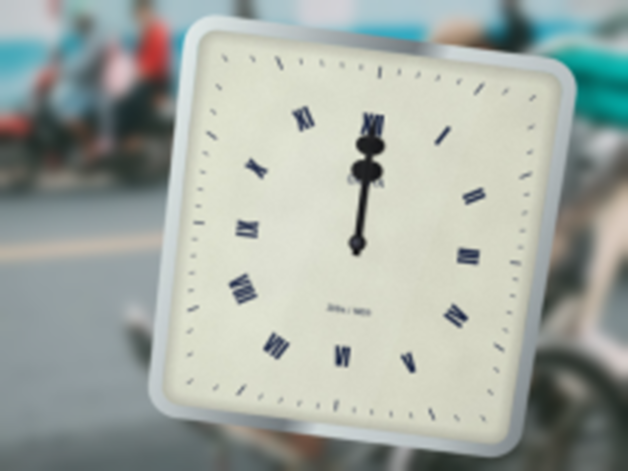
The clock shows 12.00
